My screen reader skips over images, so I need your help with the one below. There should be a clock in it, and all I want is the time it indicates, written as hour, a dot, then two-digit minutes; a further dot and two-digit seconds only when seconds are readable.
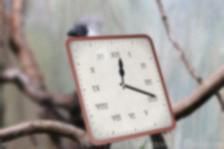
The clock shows 12.19
